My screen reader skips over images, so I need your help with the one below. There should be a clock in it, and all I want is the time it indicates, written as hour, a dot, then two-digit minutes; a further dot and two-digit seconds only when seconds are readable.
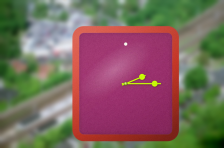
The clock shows 2.15
